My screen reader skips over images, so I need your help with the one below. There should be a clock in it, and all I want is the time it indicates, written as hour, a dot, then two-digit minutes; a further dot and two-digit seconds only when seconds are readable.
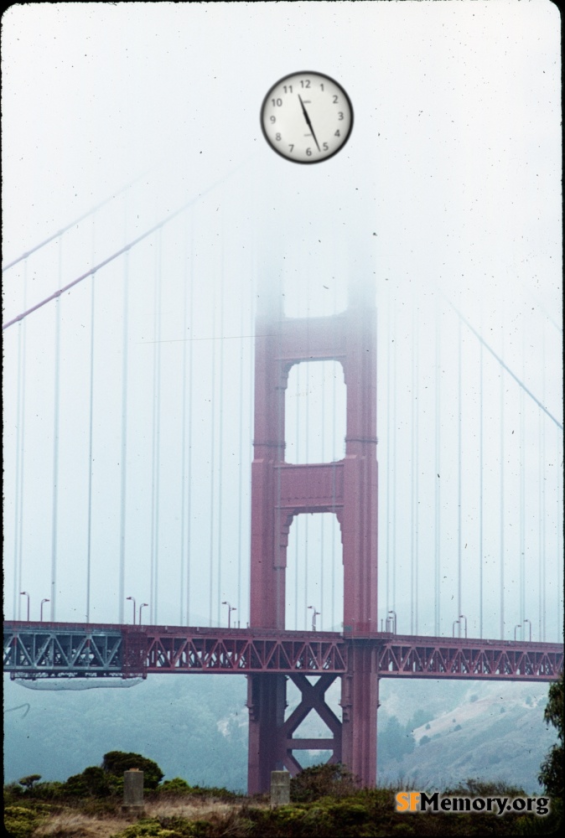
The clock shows 11.27
